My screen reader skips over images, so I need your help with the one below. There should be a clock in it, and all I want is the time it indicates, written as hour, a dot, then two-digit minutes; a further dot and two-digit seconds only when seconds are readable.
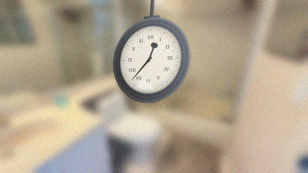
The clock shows 12.37
